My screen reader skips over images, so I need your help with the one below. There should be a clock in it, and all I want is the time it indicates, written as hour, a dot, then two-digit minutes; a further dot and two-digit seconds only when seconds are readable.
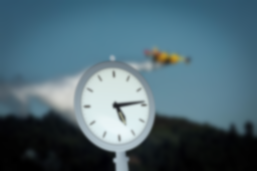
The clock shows 5.14
